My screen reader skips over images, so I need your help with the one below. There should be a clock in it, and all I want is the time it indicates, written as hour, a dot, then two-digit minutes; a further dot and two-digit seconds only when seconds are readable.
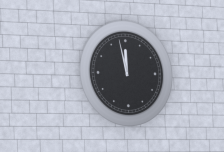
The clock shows 11.58
